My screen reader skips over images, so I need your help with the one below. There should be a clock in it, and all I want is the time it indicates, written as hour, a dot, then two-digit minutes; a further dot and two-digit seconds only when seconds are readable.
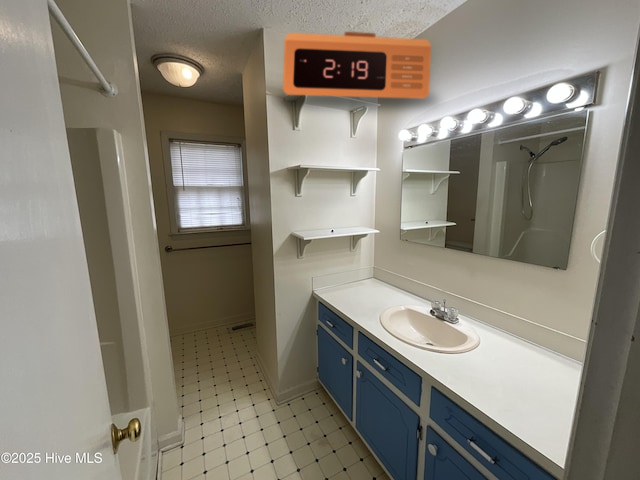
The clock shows 2.19
